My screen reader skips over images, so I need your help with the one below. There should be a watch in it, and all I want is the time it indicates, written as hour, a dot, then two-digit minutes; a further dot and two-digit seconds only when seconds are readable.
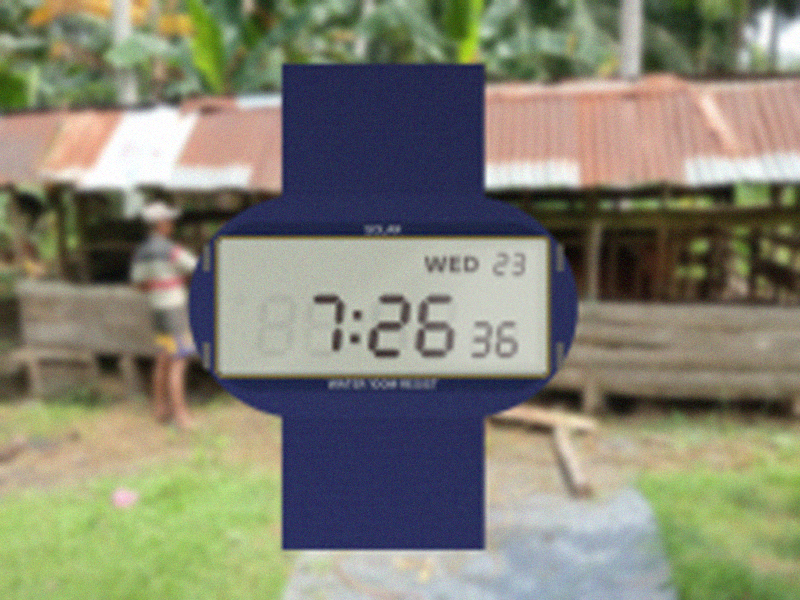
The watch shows 7.26.36
